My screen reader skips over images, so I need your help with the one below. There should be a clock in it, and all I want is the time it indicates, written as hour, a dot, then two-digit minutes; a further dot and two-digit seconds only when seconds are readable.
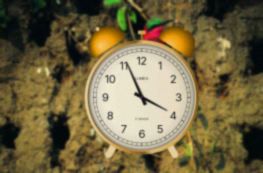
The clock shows 3.56
